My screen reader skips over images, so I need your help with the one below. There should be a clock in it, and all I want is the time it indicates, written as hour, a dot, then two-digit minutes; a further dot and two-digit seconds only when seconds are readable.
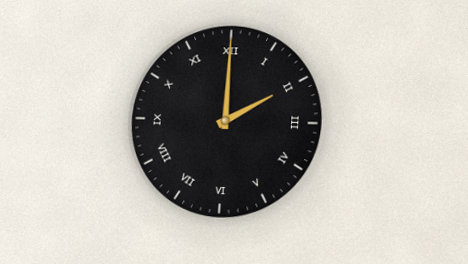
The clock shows 2.00
